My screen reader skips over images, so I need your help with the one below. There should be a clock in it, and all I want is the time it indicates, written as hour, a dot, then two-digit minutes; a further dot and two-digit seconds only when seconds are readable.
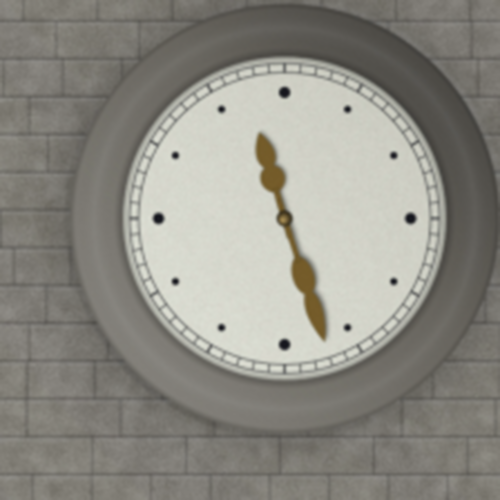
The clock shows 11.27
